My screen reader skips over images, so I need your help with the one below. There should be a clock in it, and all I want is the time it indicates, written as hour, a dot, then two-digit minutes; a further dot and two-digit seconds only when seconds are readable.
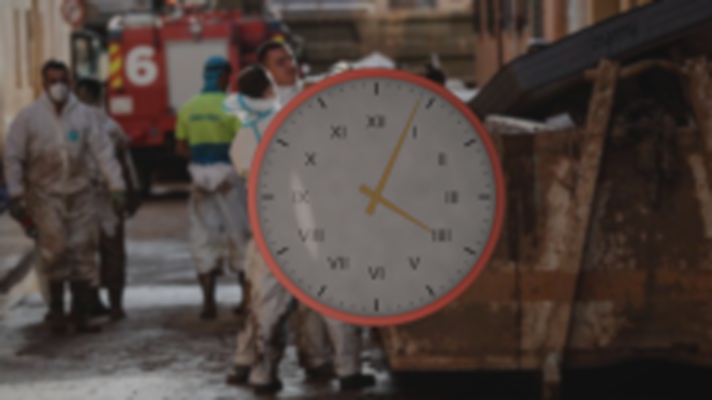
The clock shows 4.04
